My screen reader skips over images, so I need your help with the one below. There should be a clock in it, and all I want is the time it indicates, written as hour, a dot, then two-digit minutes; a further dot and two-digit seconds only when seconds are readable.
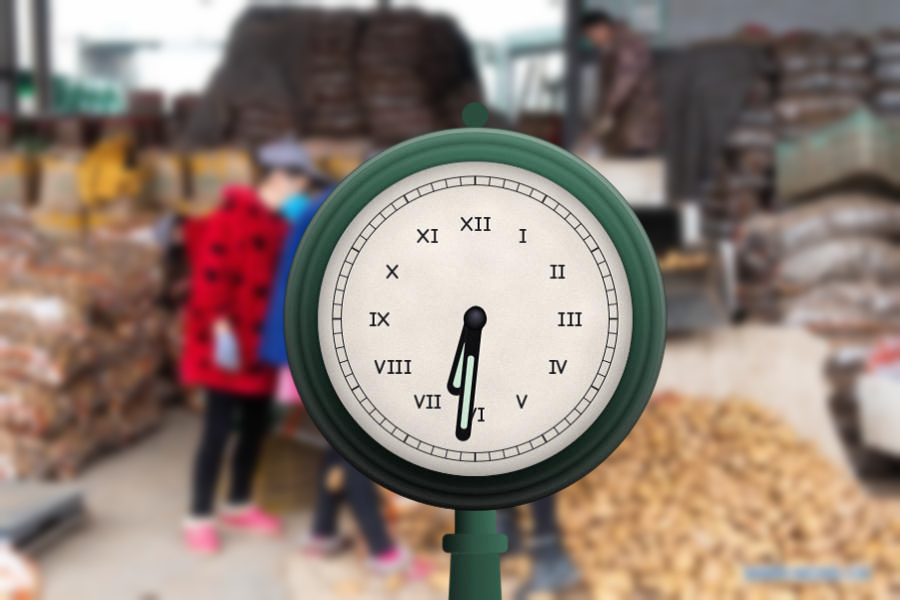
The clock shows 6.31
